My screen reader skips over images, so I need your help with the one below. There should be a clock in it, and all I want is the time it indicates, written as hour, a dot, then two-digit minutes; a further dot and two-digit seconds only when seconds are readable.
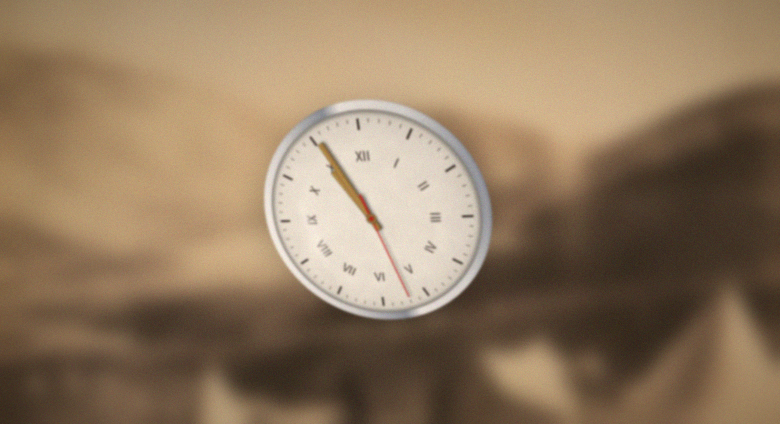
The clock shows 10.55.27
